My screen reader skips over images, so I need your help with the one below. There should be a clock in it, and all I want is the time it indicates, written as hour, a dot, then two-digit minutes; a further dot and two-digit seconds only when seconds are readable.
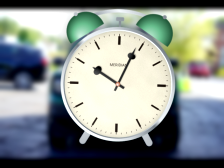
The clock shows 10.04
